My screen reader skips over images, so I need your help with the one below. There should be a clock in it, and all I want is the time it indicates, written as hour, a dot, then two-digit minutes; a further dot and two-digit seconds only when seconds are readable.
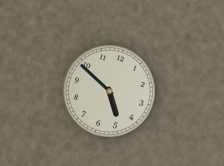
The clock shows 4.49
